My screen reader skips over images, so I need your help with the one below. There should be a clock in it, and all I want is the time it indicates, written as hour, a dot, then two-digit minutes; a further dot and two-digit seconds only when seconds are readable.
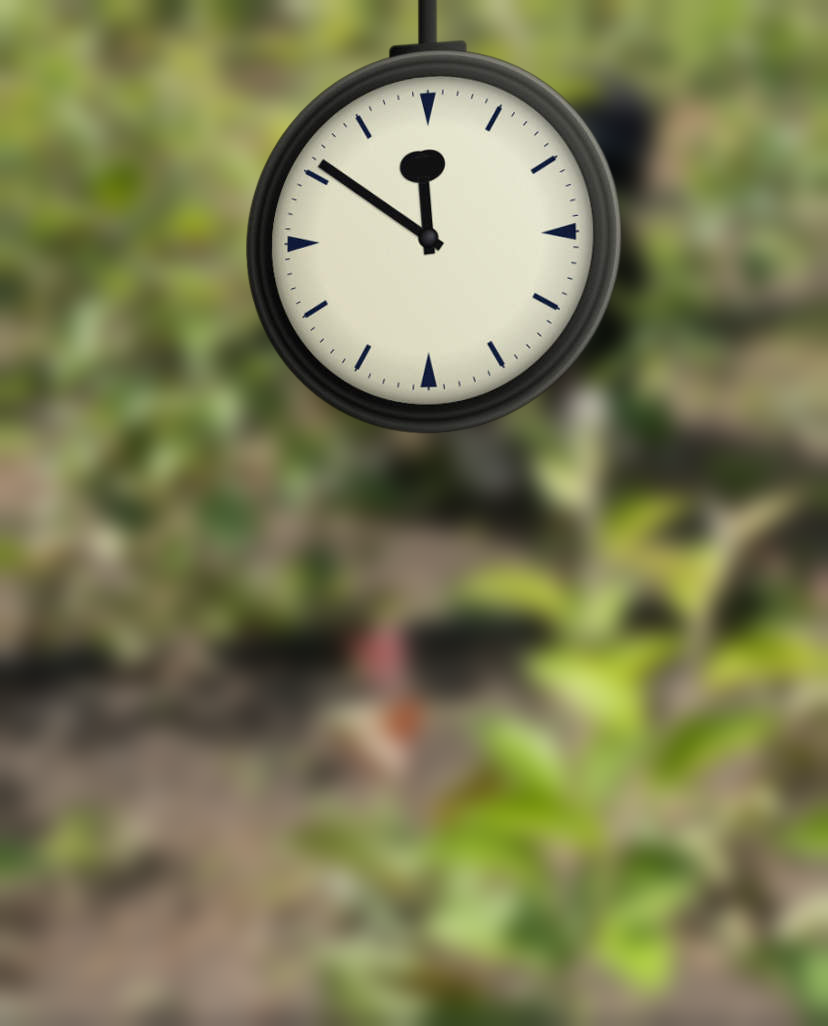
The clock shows 11.51
